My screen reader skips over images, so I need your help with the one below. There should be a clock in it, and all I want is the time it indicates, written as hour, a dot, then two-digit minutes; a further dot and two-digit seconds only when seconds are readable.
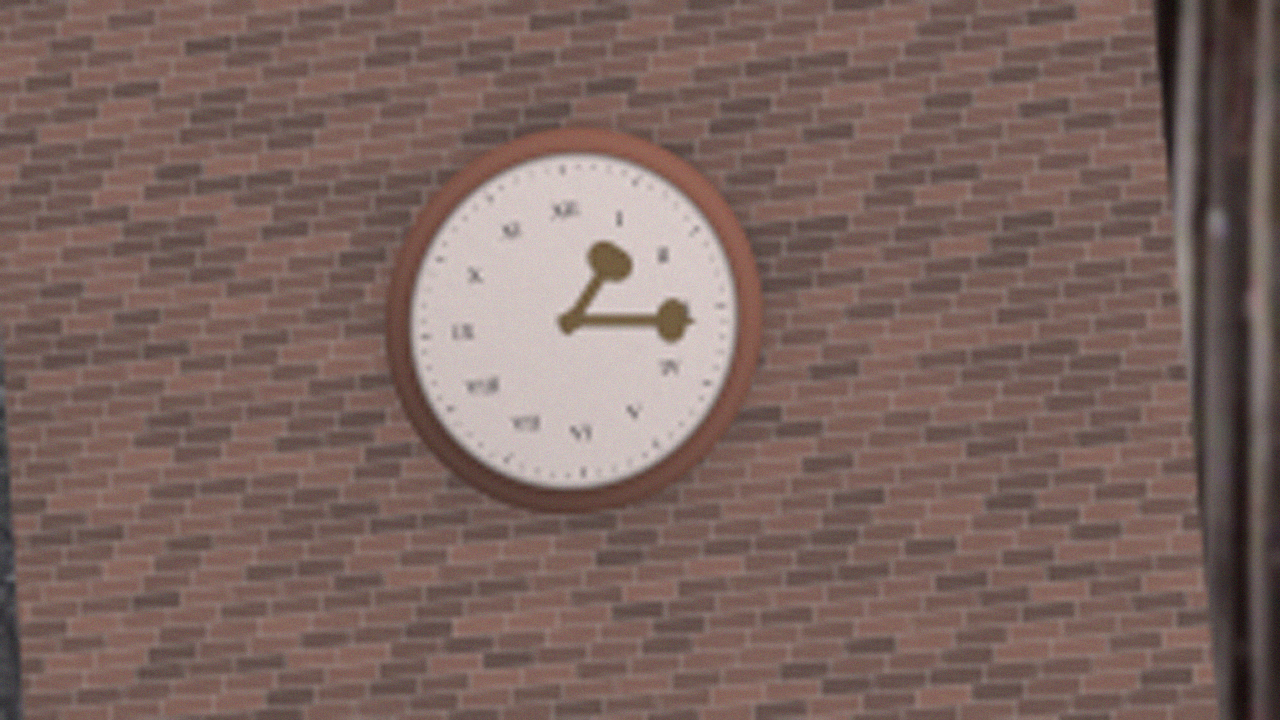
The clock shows 1.16
